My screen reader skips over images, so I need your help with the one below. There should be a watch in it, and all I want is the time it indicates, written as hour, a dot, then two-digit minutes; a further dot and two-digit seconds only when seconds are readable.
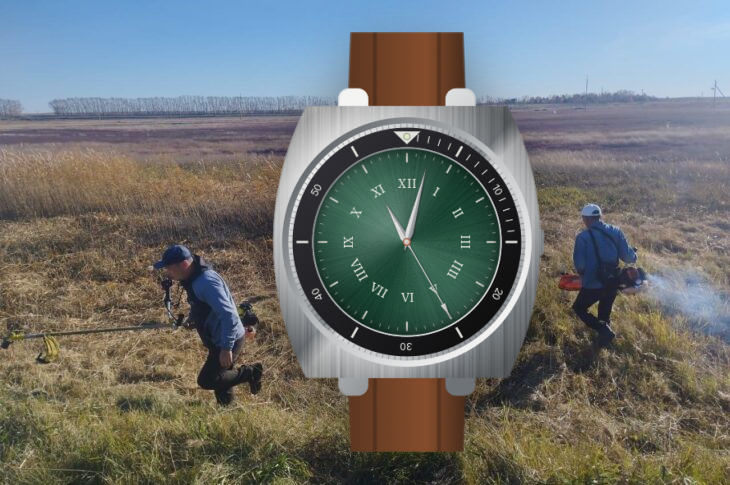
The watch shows 11.02.25
